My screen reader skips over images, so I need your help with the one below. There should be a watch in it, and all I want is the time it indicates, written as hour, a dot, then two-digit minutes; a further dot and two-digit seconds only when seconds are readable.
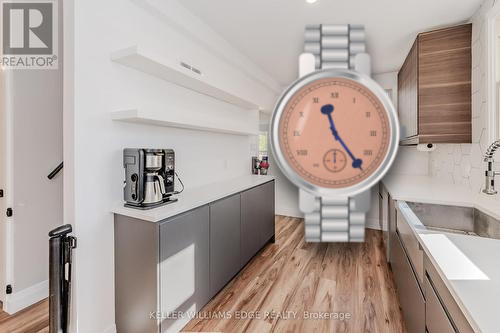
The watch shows 11.24
